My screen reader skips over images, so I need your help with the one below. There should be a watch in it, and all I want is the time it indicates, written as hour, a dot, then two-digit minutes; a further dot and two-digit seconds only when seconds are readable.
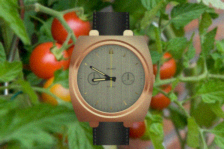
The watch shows 8.50
